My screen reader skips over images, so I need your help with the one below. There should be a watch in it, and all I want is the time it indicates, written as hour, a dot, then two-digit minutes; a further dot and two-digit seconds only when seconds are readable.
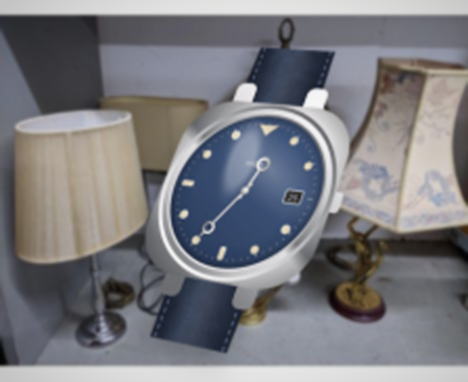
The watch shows 12.35
